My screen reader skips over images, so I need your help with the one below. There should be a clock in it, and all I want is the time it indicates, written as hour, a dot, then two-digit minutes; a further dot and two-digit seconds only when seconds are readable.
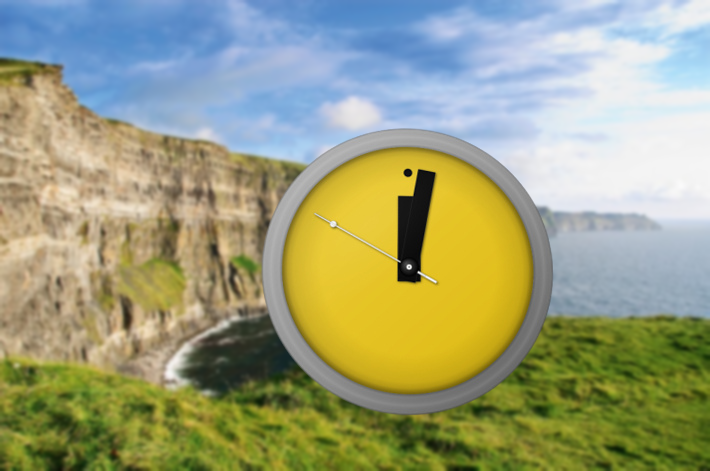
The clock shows 12.01.50
